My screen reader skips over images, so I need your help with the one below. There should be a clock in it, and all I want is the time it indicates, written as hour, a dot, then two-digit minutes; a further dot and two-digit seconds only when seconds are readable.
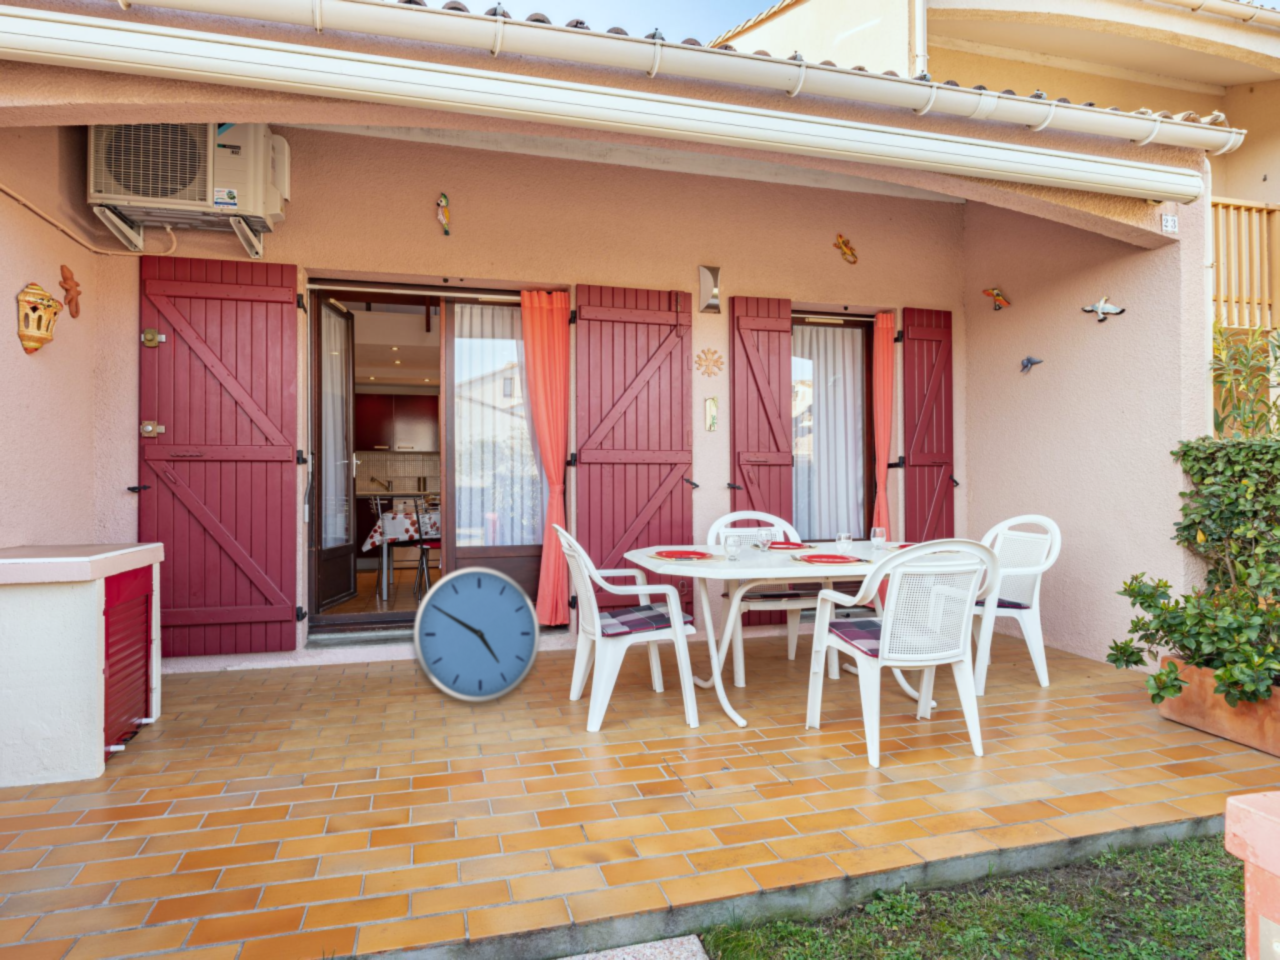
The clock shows 4.50
